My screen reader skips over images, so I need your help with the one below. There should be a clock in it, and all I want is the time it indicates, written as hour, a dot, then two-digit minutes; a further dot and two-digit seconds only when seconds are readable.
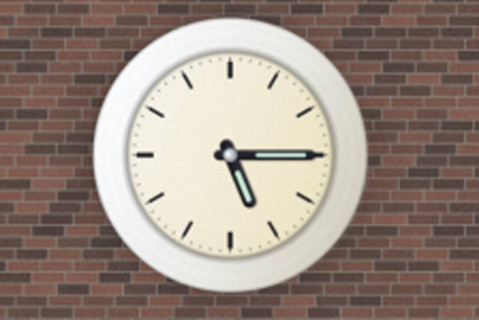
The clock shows 5.15
